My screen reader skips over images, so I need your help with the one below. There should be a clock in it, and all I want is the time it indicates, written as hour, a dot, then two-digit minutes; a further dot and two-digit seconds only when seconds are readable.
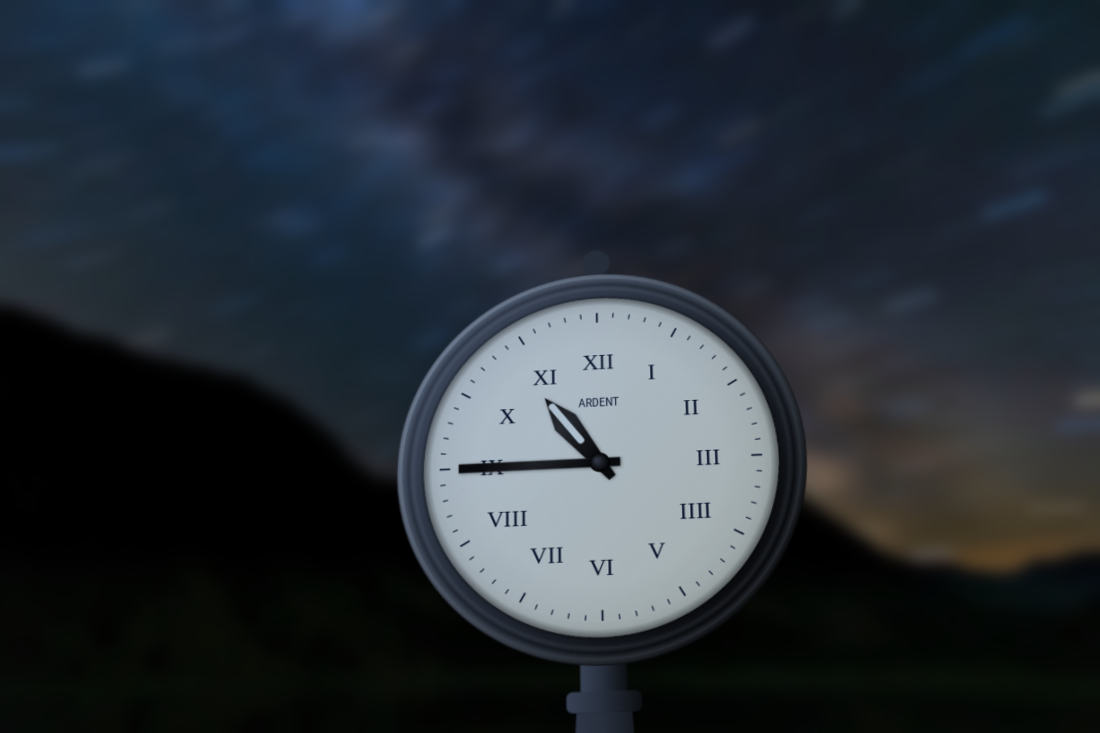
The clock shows 10.45
